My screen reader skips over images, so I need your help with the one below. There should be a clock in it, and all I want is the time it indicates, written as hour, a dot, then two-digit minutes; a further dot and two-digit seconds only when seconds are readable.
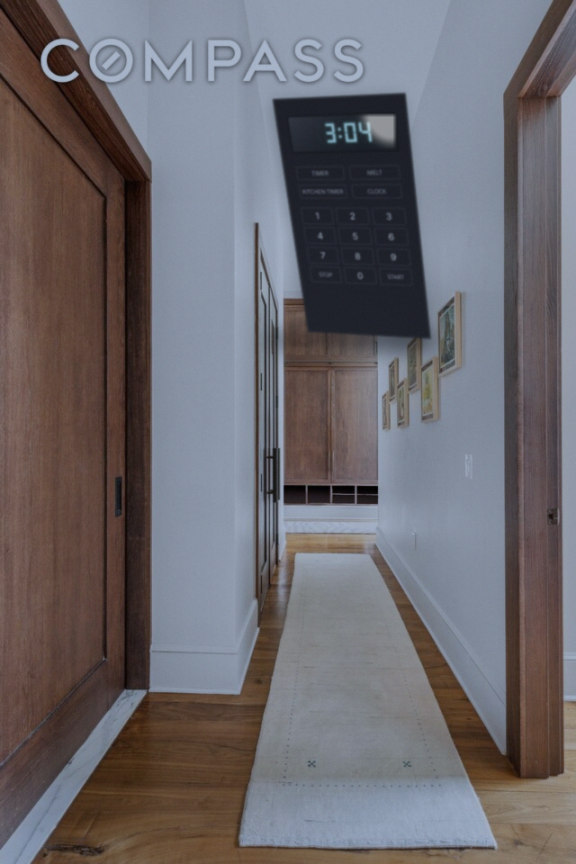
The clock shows 3.04
